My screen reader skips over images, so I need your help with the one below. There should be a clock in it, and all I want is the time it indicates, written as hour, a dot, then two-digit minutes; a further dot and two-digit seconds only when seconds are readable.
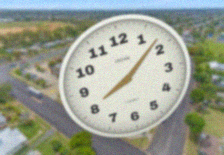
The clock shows 8.08
